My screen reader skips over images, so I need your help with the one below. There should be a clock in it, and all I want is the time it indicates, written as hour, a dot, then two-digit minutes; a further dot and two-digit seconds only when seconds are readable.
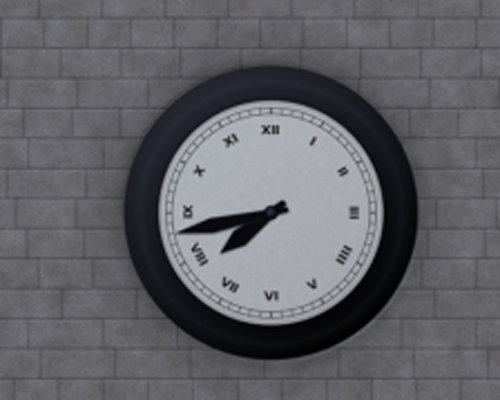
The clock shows 7.43
